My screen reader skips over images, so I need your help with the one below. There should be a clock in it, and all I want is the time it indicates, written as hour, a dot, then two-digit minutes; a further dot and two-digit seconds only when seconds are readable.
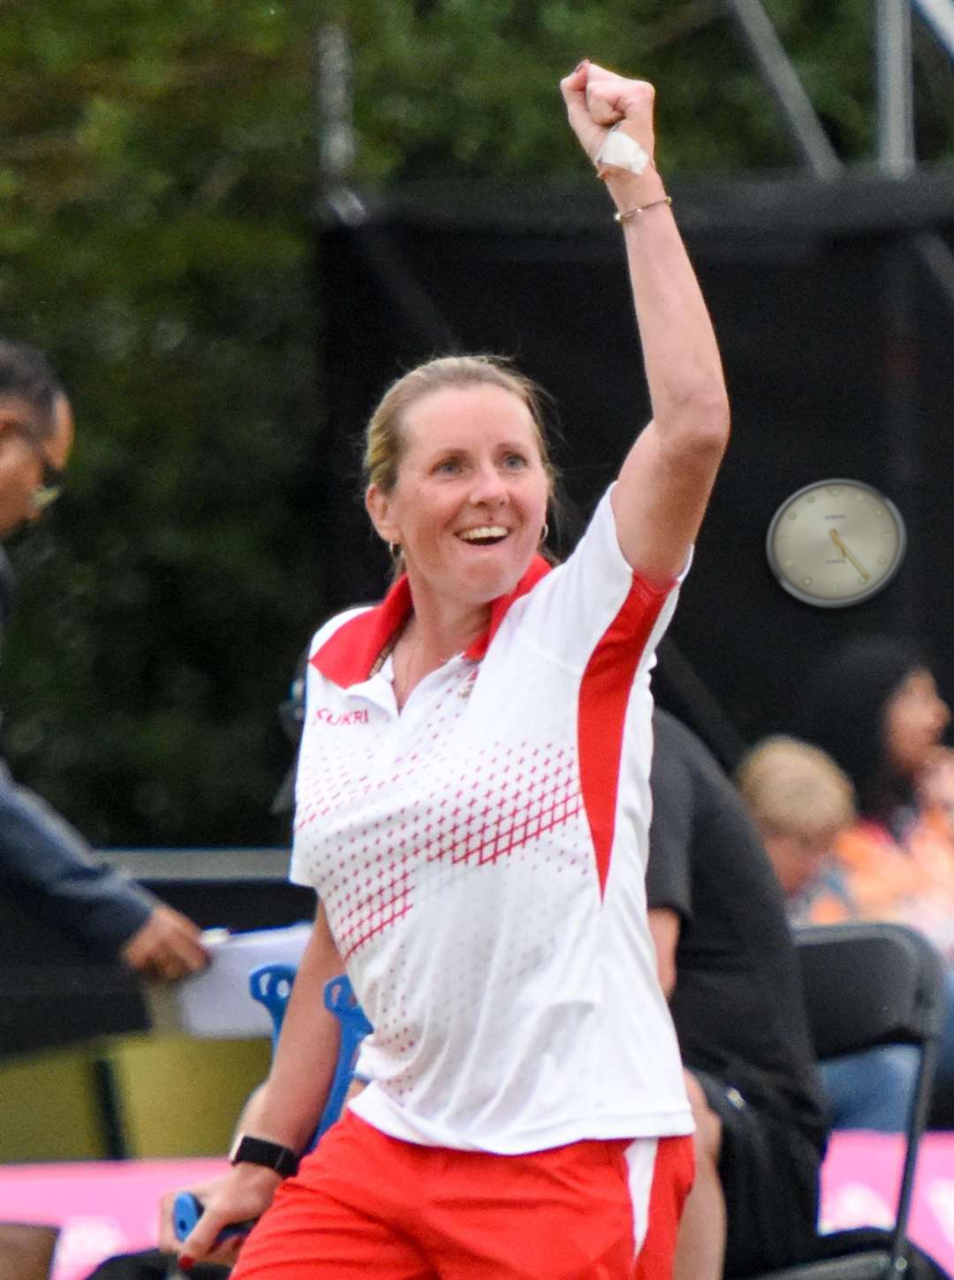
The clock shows 5.24
